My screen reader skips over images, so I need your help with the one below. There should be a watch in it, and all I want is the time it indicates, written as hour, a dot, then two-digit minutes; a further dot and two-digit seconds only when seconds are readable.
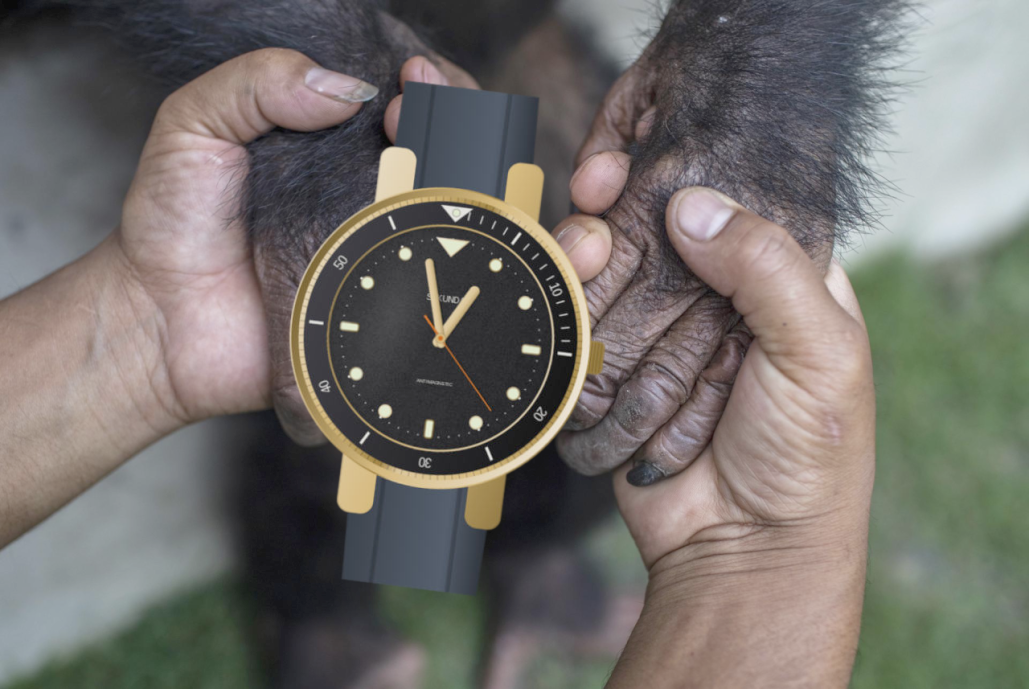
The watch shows 12.57.23
